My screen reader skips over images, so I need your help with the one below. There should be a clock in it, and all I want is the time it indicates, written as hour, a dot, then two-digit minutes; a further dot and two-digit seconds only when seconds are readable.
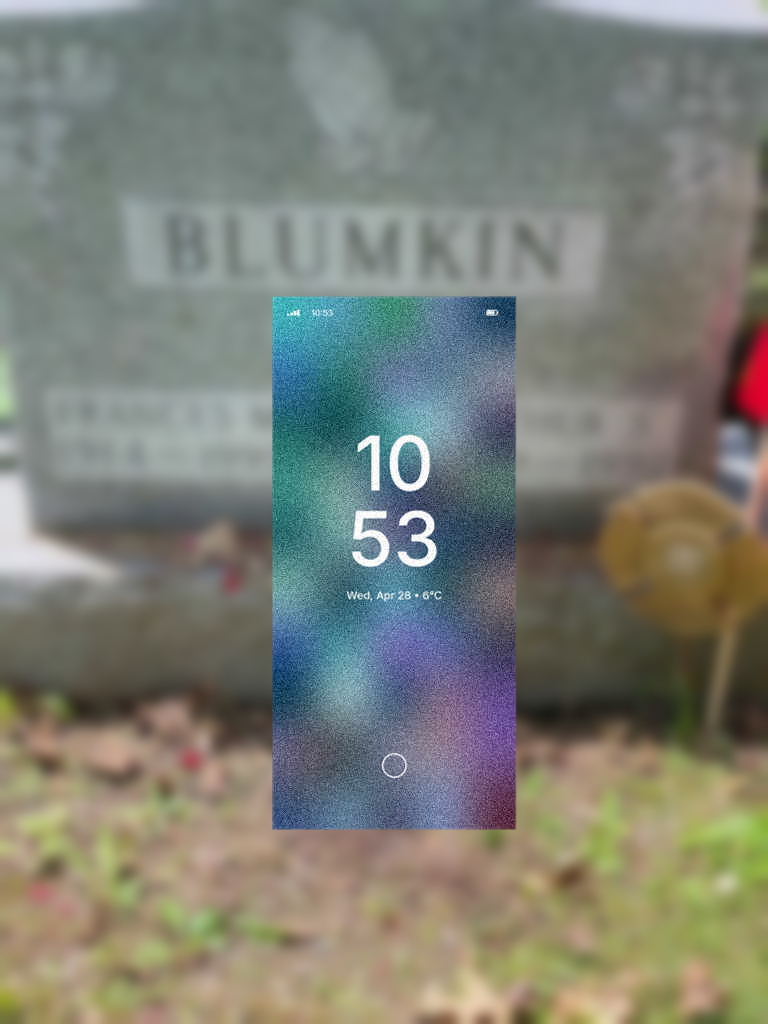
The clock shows 10.53
